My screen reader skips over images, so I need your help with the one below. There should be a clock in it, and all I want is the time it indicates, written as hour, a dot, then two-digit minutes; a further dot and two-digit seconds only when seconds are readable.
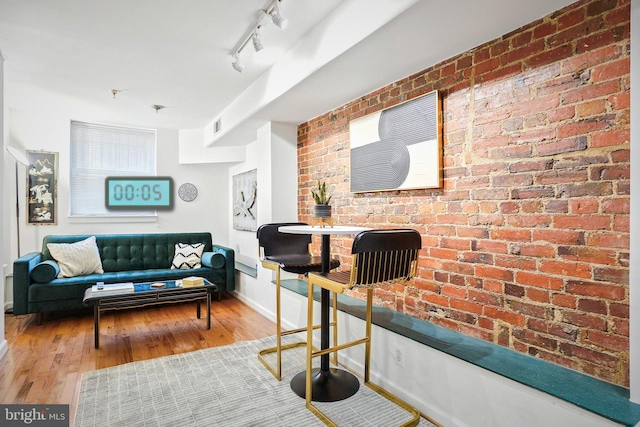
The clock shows 0.05
